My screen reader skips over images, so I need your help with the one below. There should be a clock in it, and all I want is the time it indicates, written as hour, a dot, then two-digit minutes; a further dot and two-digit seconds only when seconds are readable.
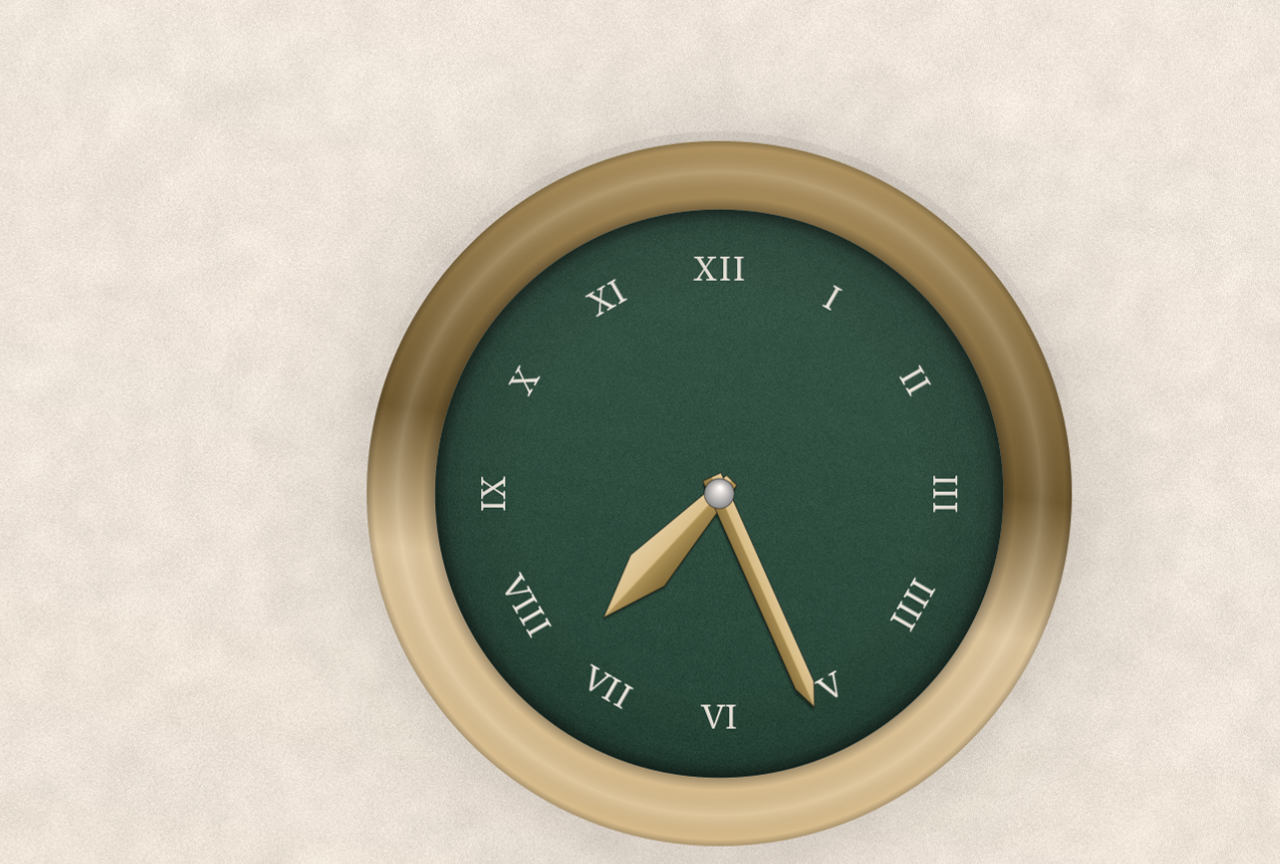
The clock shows 7.26
